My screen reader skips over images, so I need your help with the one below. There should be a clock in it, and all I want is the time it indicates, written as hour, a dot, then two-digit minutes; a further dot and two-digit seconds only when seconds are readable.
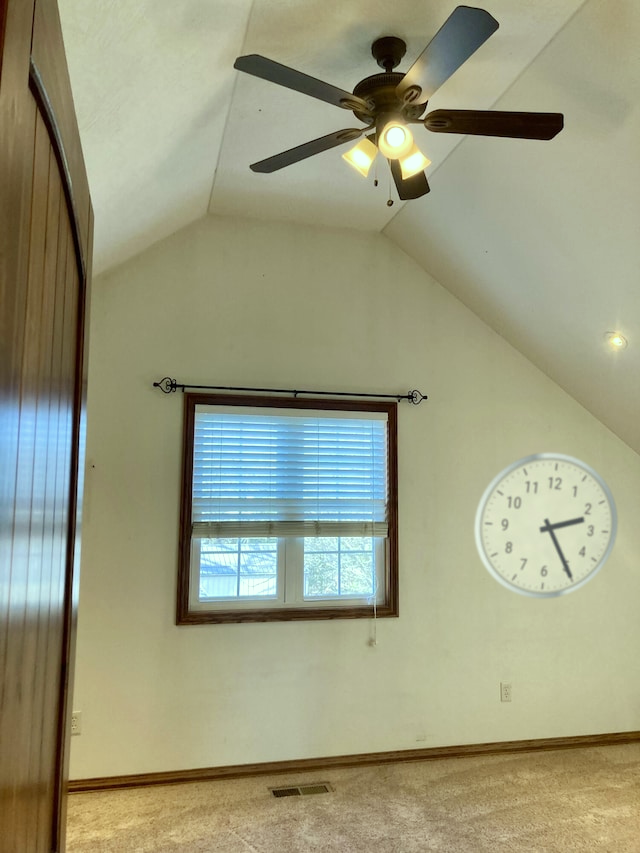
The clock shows 2.25
